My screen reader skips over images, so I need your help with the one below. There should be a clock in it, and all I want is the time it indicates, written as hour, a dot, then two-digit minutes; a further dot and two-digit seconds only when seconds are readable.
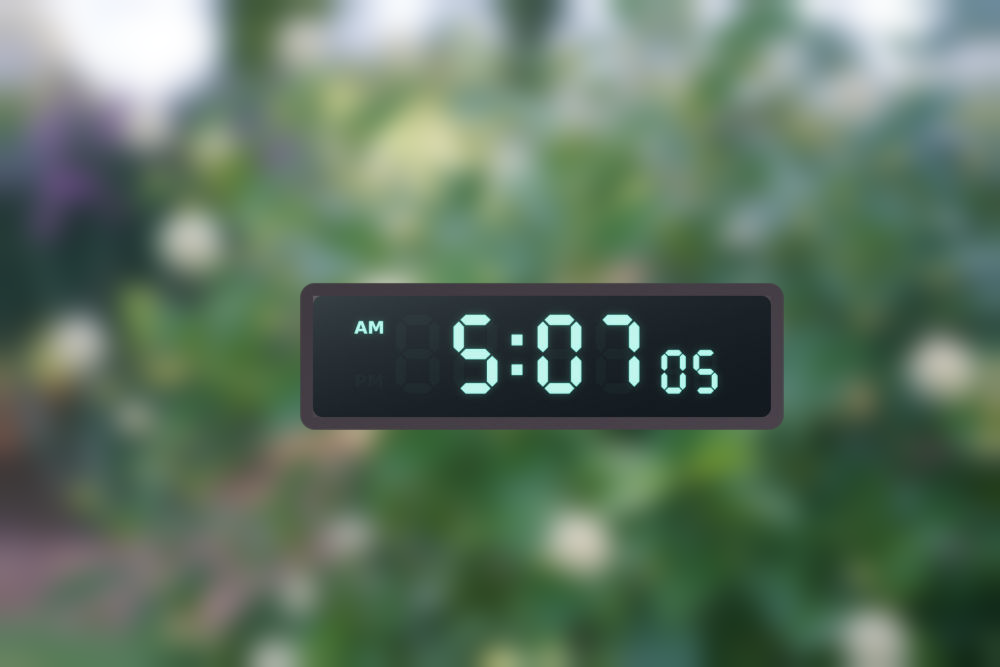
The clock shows 5.07.05
